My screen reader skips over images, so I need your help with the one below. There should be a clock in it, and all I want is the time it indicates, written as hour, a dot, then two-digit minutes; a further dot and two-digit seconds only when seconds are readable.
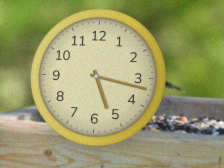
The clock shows 5.17
